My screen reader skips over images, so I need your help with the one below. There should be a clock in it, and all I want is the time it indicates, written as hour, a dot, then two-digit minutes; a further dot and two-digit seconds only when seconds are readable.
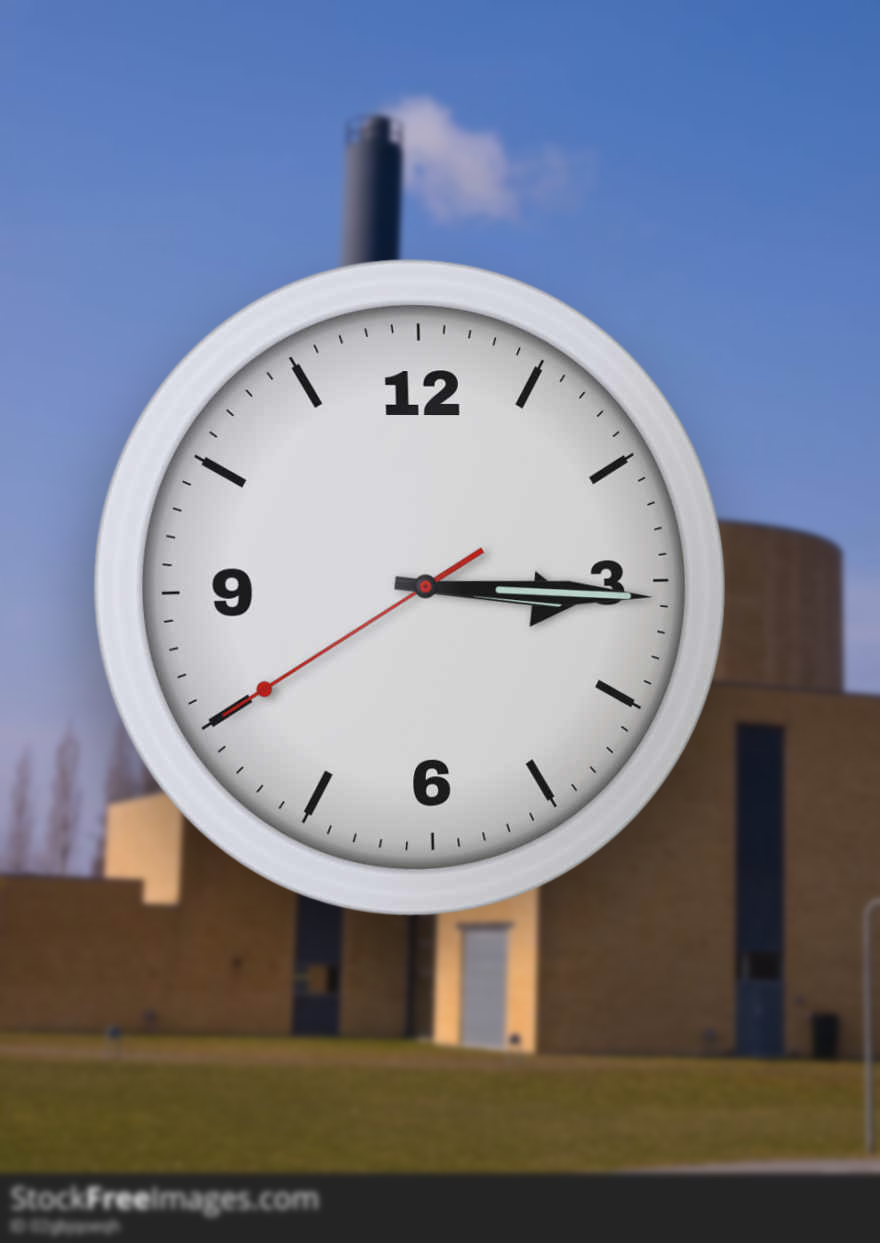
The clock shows 3.15.40
